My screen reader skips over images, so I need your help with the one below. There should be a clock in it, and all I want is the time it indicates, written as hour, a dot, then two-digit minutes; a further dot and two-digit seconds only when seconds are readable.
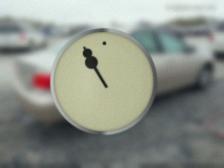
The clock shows 10.55
